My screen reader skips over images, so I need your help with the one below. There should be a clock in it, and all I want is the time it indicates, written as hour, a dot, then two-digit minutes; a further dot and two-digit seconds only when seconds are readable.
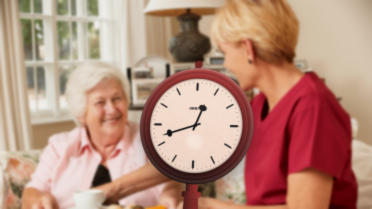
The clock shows 12.42
